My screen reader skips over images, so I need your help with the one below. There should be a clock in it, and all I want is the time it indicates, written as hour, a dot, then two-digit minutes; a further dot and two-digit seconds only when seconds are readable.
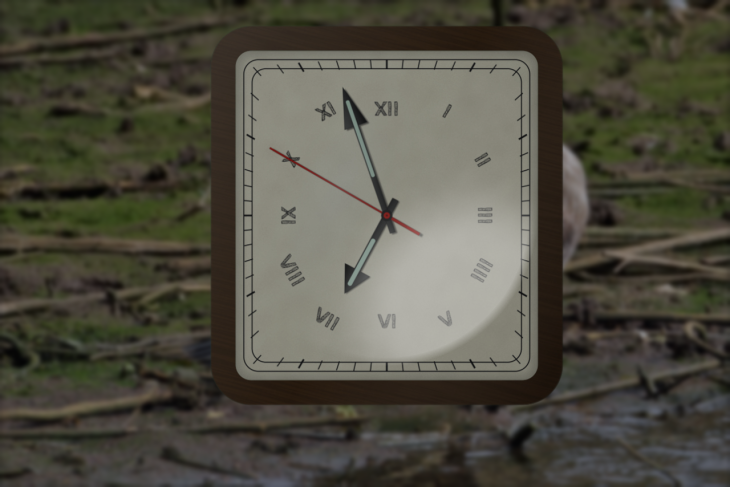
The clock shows 6.56.50
